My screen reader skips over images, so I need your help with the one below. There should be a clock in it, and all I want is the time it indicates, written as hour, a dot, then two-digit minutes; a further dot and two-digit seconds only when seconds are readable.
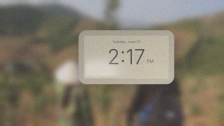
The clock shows 2.17
